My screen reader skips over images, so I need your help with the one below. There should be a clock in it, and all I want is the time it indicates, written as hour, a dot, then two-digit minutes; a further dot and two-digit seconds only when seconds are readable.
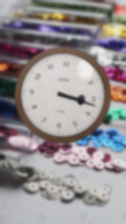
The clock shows 3.17
